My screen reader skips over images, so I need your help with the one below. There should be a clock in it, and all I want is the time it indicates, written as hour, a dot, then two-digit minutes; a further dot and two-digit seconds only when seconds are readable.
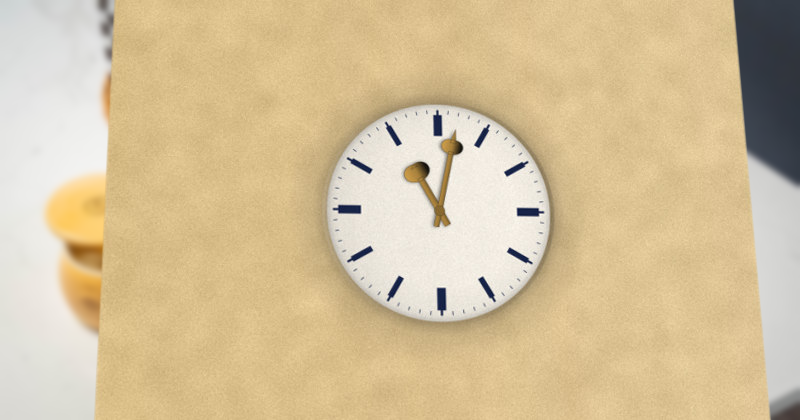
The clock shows 11.02
